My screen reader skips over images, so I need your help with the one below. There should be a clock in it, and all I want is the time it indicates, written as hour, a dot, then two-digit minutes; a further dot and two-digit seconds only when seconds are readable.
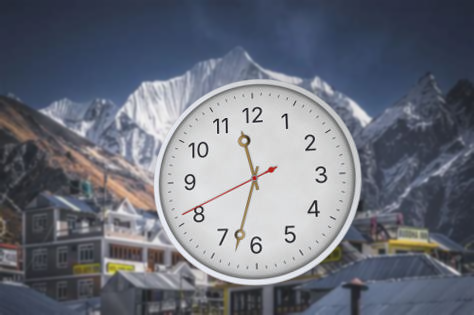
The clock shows 11.32.41
